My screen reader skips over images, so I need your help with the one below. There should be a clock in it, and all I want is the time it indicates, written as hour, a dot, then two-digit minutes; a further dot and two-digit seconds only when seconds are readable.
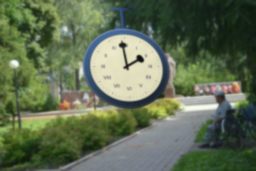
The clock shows 1.59
